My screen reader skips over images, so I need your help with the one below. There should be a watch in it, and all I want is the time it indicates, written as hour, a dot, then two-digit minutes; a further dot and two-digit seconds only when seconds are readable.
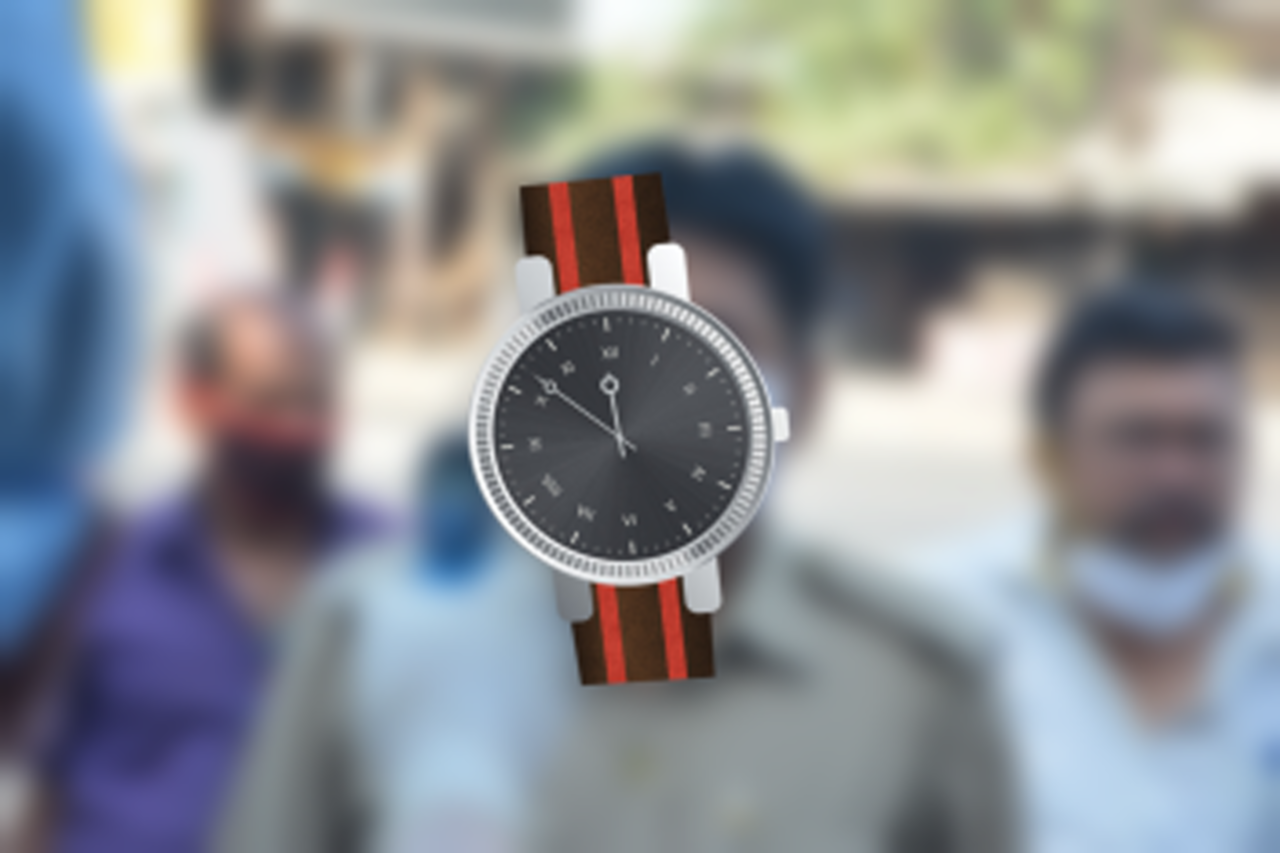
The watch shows 11.52
